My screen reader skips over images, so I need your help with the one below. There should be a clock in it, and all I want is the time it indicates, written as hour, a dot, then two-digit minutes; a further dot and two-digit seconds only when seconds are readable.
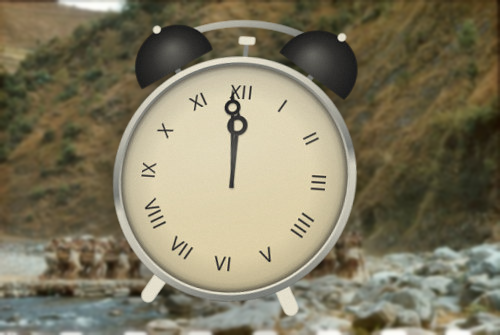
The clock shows 11.59
